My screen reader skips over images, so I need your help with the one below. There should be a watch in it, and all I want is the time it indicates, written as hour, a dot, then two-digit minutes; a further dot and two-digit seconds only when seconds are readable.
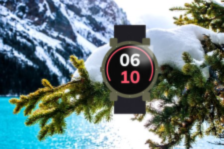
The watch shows 6.10
